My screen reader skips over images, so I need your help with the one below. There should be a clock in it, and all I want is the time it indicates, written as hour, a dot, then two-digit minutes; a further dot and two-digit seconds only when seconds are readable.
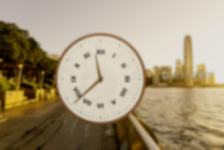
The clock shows 11.38
